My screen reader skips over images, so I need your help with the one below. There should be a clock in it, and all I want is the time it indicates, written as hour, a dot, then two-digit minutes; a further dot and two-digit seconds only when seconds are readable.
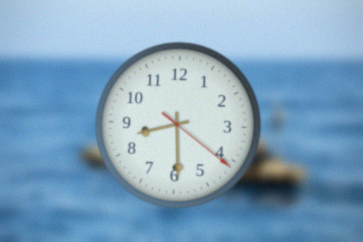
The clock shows 8.29.21
